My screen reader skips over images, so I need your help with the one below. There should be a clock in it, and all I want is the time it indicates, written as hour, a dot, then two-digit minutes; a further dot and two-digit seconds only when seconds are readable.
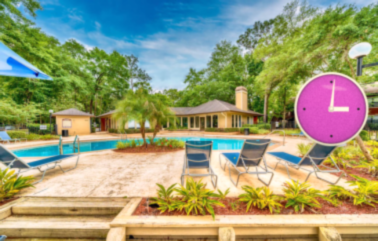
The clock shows 3.01
